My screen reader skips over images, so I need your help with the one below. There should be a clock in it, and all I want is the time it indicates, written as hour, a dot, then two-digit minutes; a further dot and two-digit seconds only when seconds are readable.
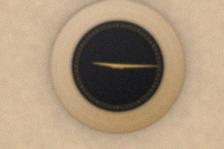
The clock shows 9.15
